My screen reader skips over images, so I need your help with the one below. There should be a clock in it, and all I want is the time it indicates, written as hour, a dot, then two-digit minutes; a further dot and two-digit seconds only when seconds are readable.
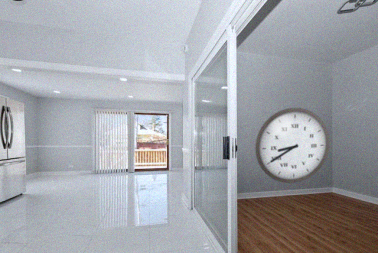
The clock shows 8.40
